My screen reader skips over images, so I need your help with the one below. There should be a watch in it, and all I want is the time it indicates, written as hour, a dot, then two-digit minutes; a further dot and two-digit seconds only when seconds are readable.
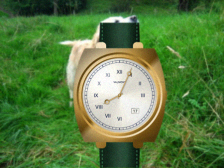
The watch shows 8.04
